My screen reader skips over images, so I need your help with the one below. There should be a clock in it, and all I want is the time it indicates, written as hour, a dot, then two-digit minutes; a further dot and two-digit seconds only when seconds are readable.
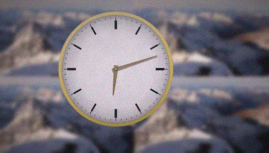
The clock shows 6.12
